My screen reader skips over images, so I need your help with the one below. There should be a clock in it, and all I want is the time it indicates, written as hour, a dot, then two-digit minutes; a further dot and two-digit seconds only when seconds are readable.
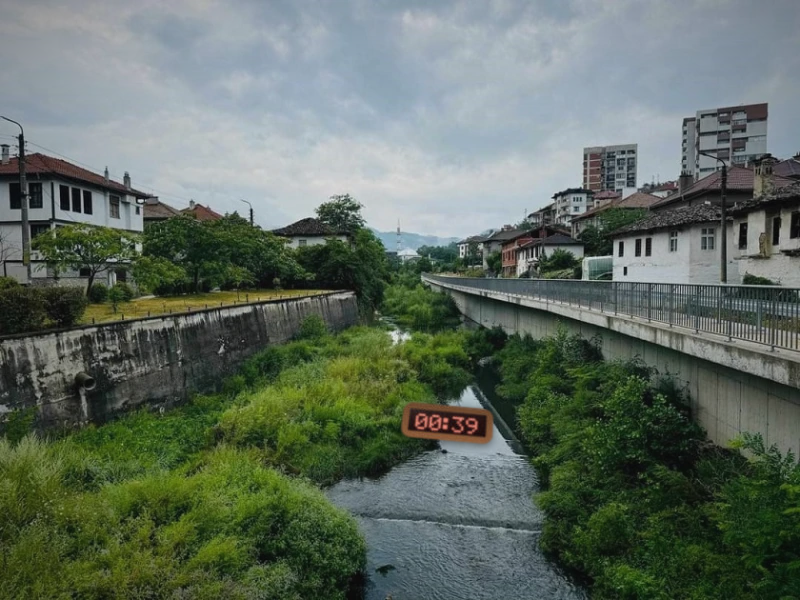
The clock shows 0.39
